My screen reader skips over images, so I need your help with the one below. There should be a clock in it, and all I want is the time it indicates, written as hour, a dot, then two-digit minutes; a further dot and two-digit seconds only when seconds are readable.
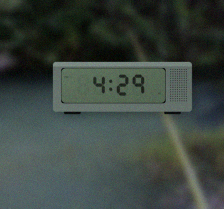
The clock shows 4.29
